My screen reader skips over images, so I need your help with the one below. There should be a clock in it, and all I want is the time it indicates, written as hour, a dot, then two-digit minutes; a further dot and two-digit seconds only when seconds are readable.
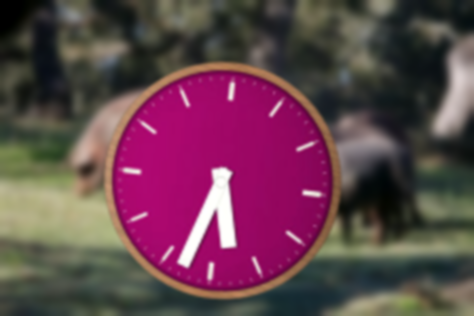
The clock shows 5.33
